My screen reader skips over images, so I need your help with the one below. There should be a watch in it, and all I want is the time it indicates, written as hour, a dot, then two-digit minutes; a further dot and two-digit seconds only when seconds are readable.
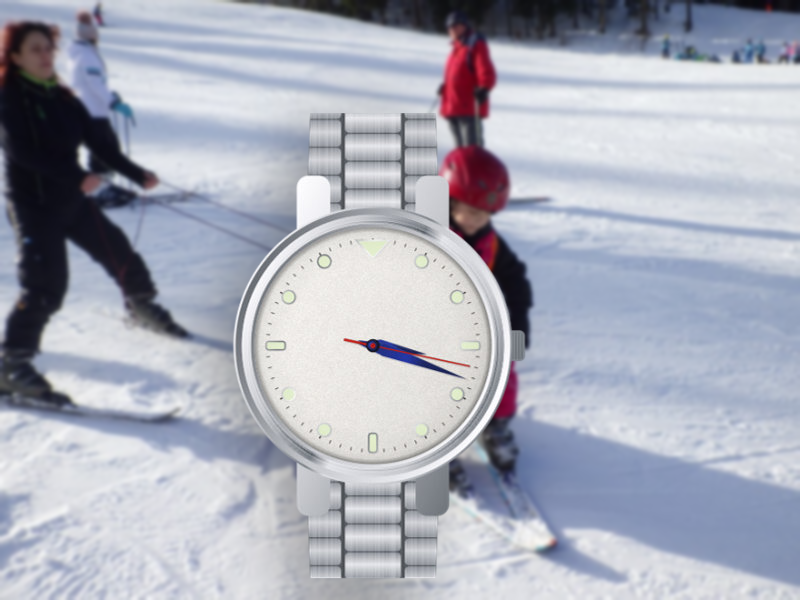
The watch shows 3.18.17
